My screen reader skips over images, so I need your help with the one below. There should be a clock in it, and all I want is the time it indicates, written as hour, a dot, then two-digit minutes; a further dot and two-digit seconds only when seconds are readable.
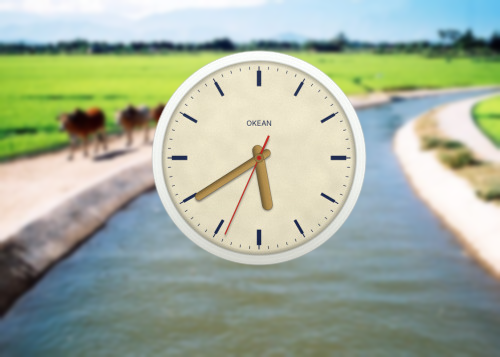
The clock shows 5.39.34
